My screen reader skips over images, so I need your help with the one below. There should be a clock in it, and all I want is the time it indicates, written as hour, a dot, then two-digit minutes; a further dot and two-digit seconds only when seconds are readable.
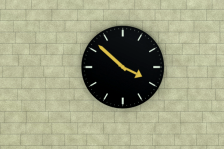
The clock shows 3.52
